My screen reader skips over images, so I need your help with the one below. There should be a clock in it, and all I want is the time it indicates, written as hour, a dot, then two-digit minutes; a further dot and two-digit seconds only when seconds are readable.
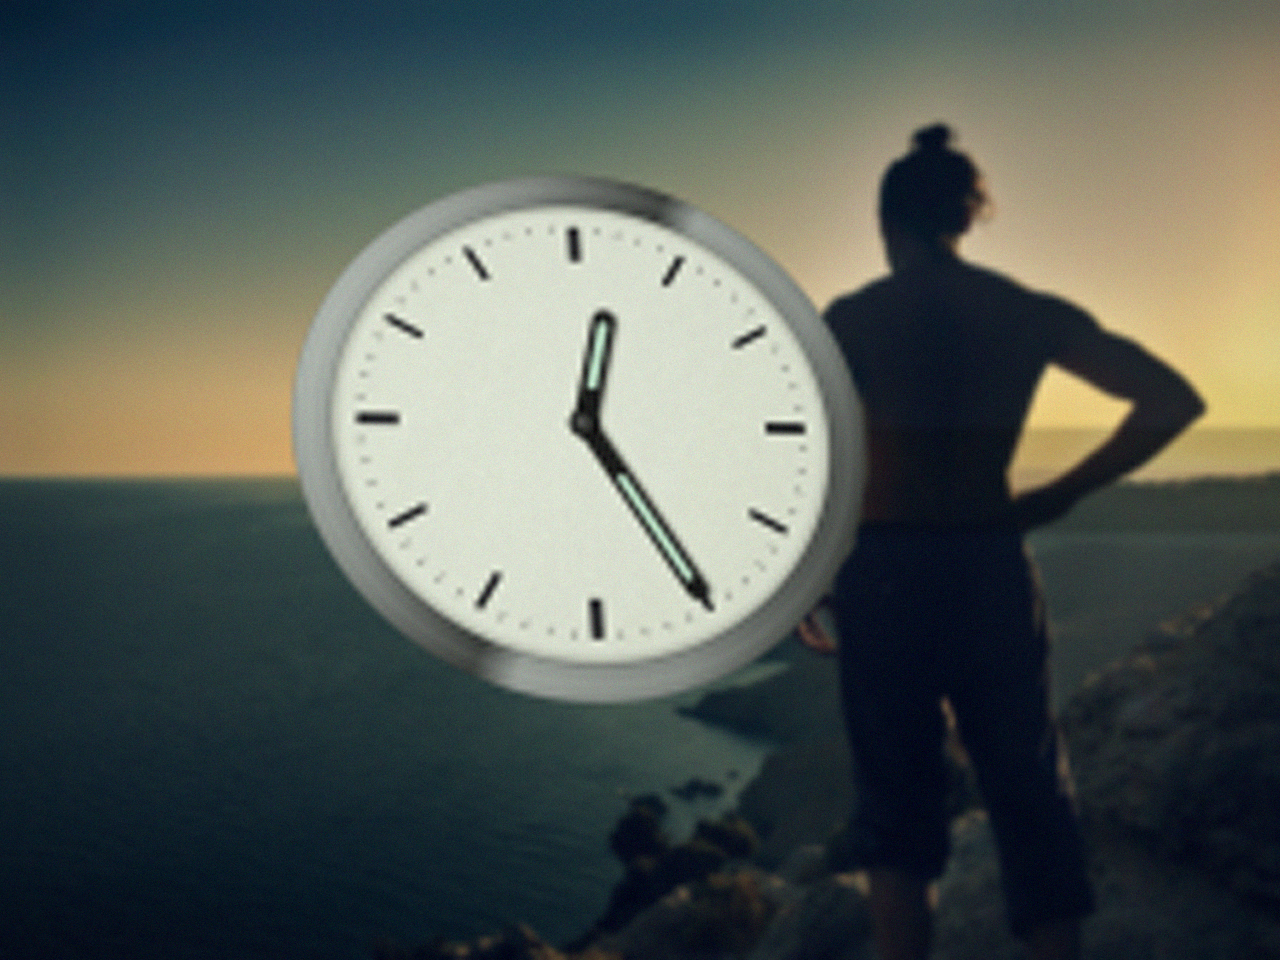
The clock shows 12.25
